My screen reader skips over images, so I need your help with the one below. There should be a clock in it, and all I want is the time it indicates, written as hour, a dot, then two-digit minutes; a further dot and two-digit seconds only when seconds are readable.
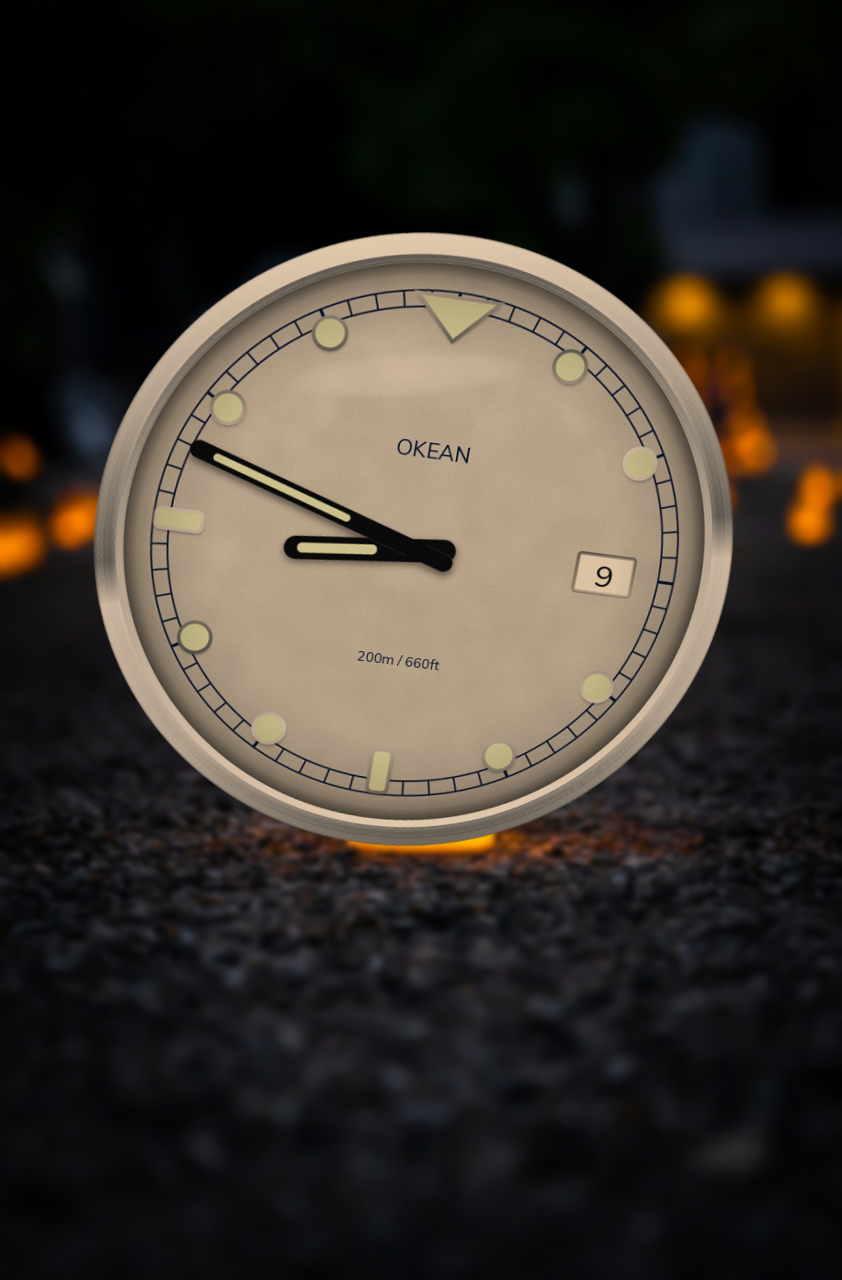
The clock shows 8.48
